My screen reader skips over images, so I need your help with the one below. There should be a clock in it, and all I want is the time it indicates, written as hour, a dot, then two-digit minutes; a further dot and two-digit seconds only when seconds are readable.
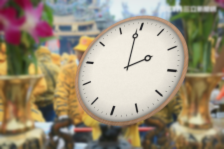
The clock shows 1.59
